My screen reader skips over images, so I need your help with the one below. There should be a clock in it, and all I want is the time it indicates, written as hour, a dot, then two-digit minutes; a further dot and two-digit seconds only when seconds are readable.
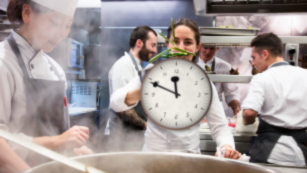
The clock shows 11.49
